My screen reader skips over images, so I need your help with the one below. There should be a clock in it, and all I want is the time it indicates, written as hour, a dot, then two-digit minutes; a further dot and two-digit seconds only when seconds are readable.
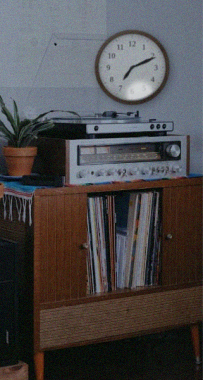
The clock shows 7.11
